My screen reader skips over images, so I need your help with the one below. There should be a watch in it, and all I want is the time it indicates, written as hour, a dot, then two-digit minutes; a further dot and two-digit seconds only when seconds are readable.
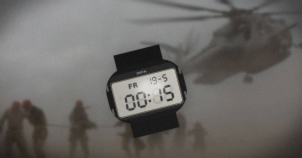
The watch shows 0.15
